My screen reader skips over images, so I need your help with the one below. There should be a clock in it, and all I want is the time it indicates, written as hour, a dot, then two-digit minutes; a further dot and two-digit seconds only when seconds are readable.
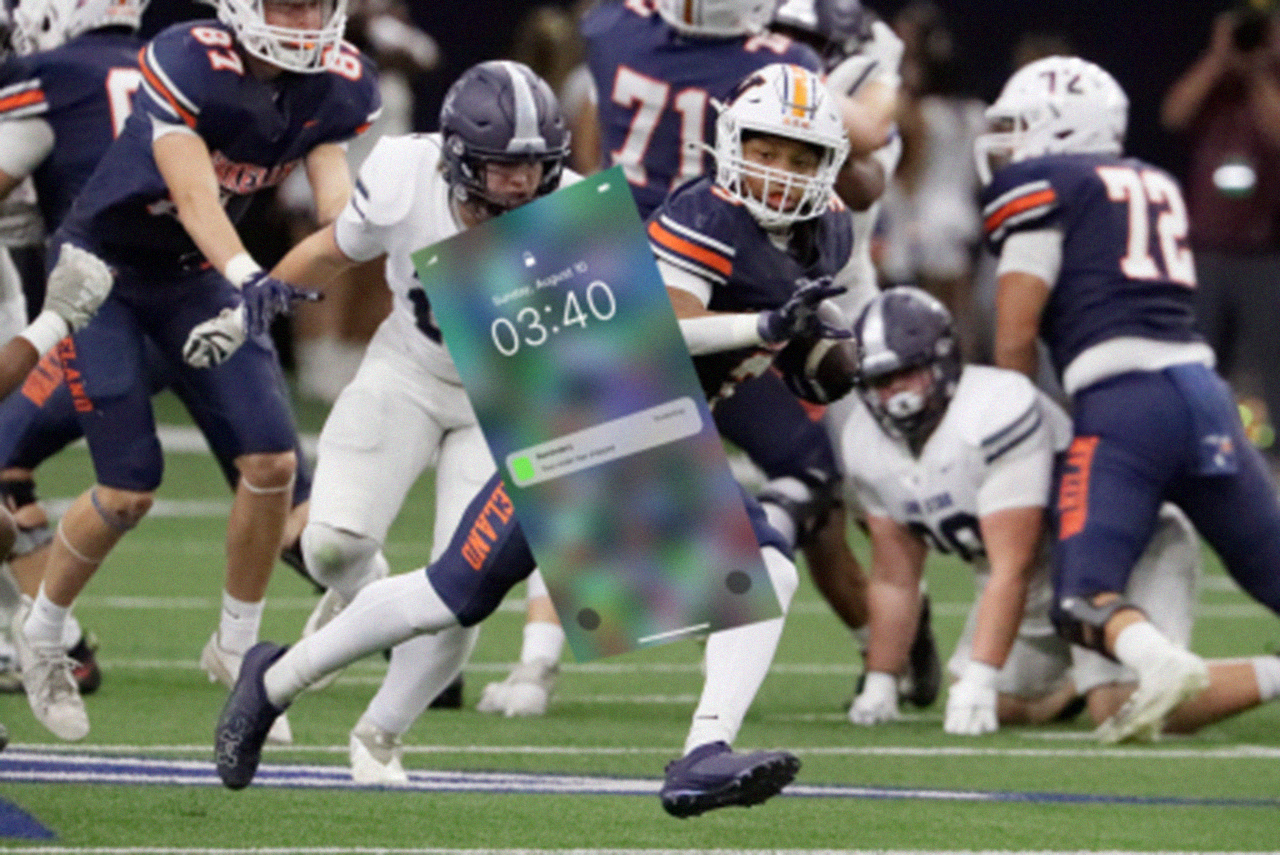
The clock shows 3.40
